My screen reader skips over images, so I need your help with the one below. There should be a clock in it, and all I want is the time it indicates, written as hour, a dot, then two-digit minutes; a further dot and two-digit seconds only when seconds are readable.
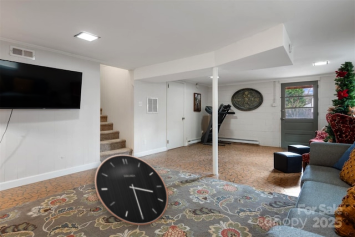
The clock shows 3.30
